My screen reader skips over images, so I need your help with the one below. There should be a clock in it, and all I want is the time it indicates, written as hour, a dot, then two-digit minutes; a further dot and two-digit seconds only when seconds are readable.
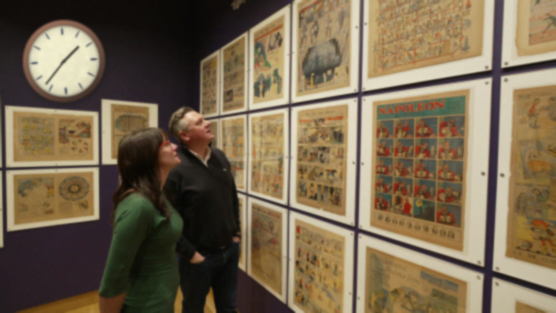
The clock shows 1.37
